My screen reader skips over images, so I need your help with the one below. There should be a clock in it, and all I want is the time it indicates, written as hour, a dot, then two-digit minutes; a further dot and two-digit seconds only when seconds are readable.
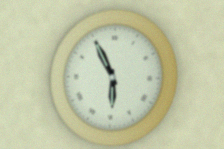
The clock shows 5.55
